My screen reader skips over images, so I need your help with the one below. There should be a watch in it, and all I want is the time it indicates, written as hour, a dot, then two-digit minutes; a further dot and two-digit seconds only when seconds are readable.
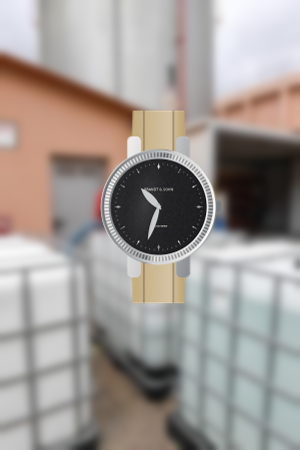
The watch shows 10.33
